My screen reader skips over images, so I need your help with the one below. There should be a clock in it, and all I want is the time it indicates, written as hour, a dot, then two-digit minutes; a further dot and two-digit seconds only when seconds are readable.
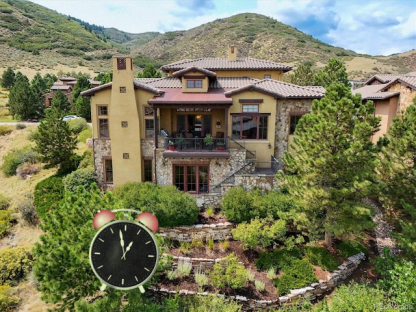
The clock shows 12.58
